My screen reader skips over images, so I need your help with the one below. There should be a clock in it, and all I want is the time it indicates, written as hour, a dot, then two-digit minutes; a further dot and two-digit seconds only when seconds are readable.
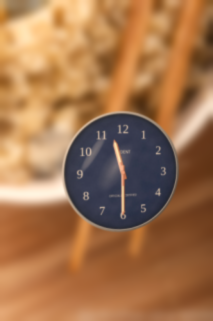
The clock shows 11.30
